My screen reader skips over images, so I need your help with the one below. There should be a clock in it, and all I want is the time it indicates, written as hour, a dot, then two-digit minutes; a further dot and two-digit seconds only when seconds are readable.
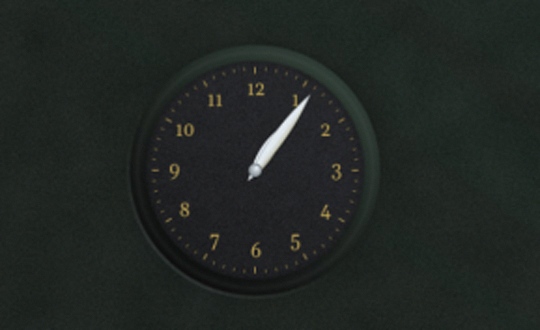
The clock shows 1.06
